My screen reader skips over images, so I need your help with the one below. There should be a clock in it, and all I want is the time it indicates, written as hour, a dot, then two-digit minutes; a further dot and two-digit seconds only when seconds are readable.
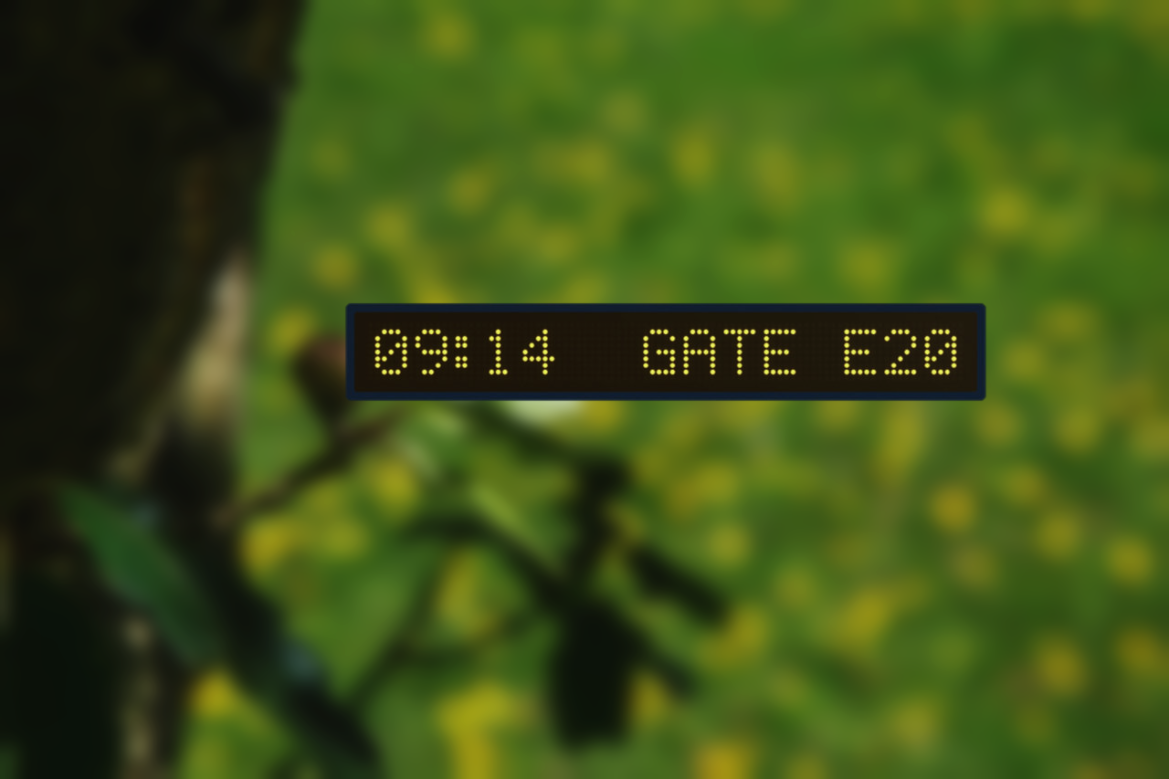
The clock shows 9.14
